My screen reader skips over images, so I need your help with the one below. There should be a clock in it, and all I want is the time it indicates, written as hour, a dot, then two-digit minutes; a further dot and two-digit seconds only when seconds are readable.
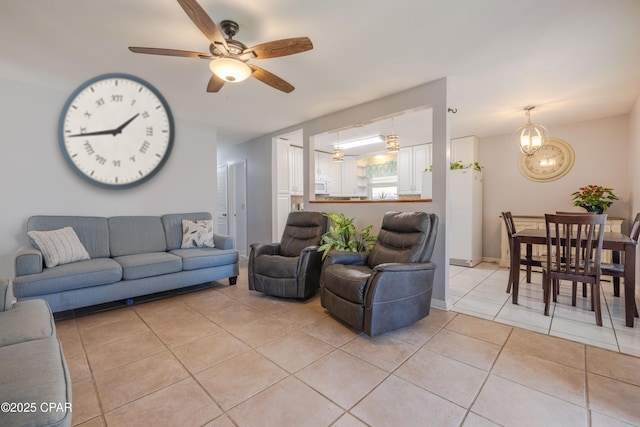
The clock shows 1.44
